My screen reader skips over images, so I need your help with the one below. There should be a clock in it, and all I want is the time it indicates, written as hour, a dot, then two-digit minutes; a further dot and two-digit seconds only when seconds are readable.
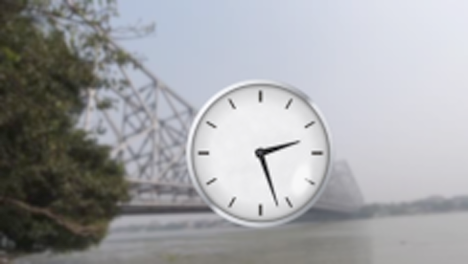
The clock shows 2.27
